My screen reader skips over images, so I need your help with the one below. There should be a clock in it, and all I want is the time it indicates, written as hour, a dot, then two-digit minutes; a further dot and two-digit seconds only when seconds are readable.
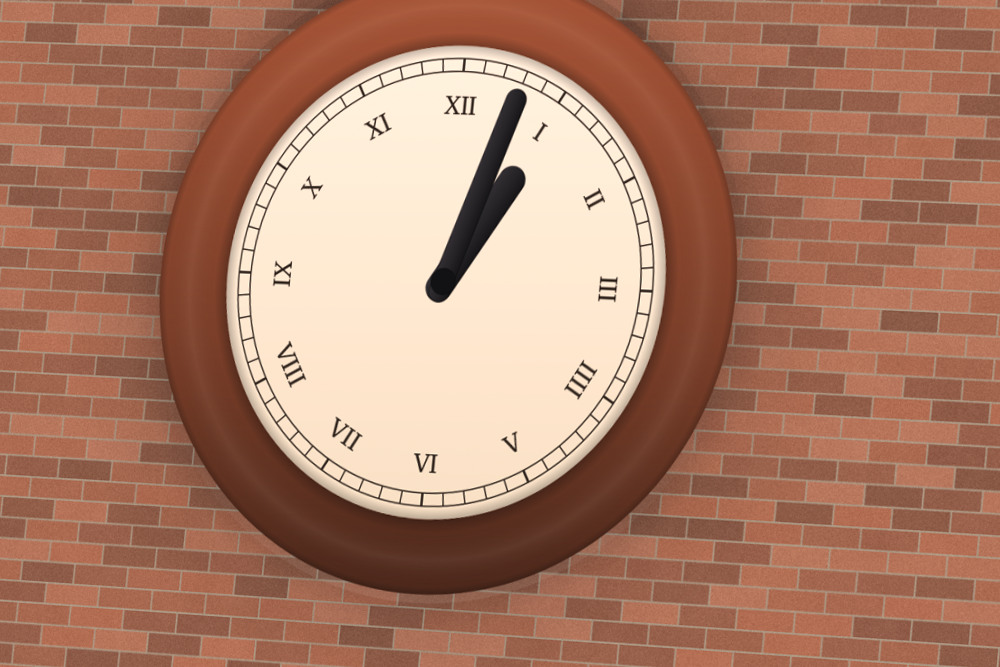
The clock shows 1.03
